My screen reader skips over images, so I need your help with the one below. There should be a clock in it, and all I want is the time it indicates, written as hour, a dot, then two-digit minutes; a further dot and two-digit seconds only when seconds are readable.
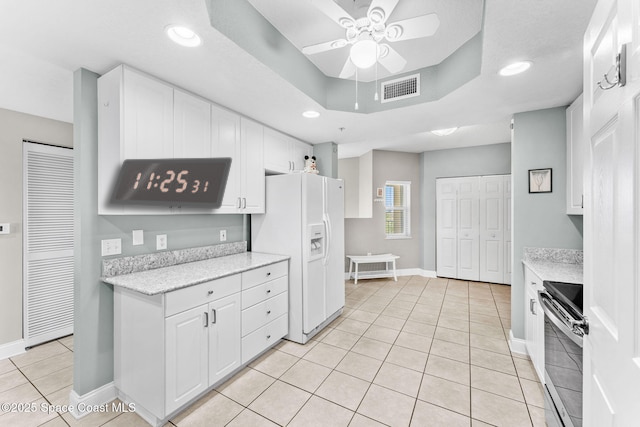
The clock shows 11.25.31
